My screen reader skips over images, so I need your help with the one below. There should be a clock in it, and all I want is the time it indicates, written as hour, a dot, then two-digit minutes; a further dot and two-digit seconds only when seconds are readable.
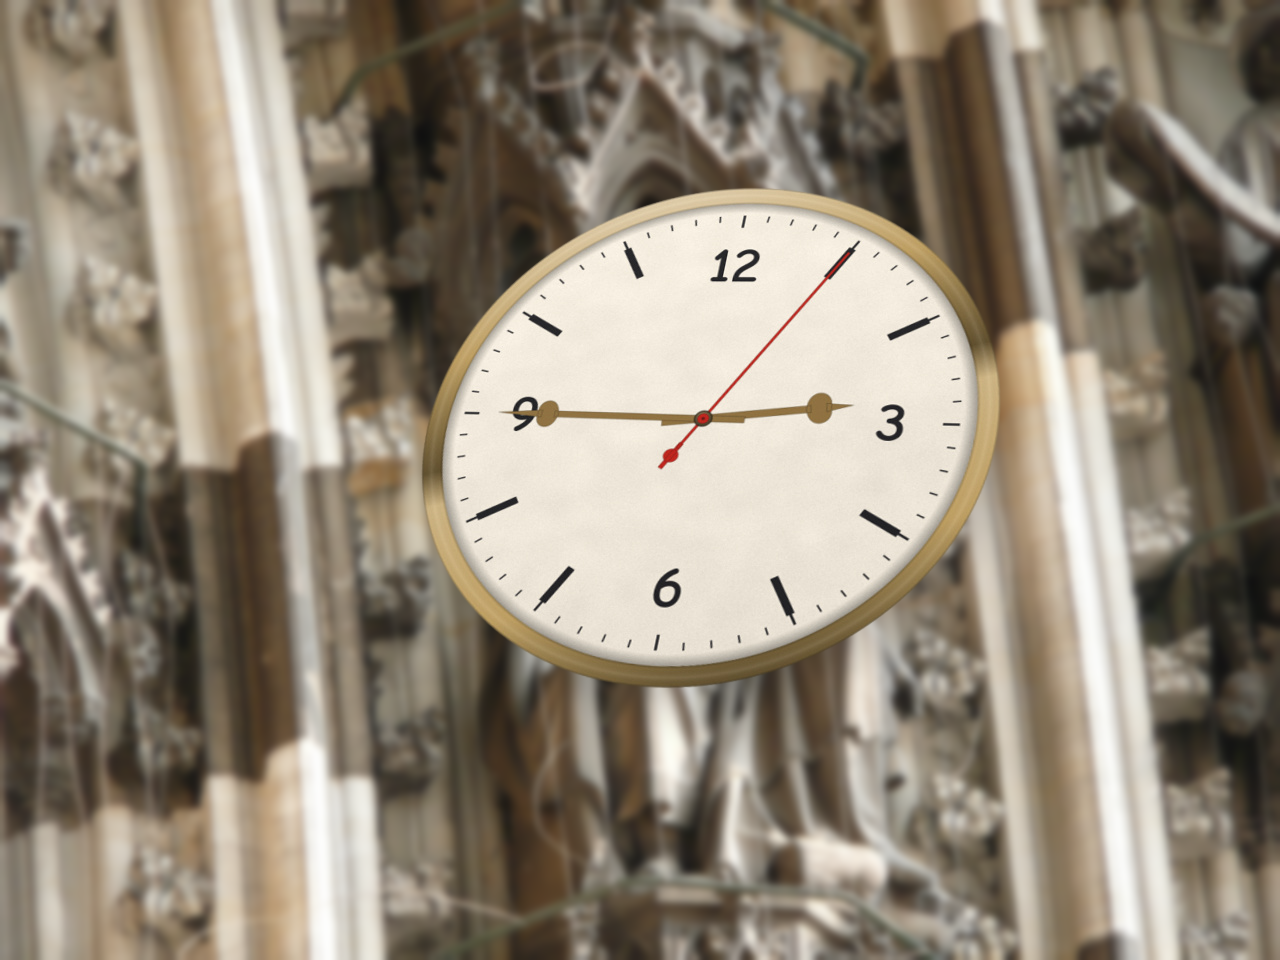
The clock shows 2.45.05
